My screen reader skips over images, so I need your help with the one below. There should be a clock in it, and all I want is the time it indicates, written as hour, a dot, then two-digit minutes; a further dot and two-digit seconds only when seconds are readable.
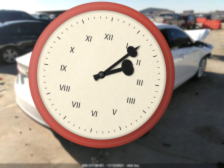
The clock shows 2.07
